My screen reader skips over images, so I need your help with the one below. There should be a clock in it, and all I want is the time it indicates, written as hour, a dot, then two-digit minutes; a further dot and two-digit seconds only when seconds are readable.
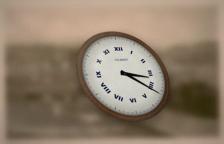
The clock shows 3.21
